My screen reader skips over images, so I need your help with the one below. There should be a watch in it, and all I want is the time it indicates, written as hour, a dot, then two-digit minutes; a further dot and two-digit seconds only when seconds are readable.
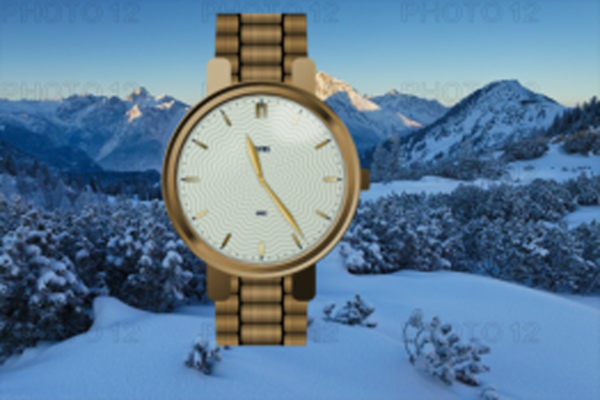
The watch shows 11.24
